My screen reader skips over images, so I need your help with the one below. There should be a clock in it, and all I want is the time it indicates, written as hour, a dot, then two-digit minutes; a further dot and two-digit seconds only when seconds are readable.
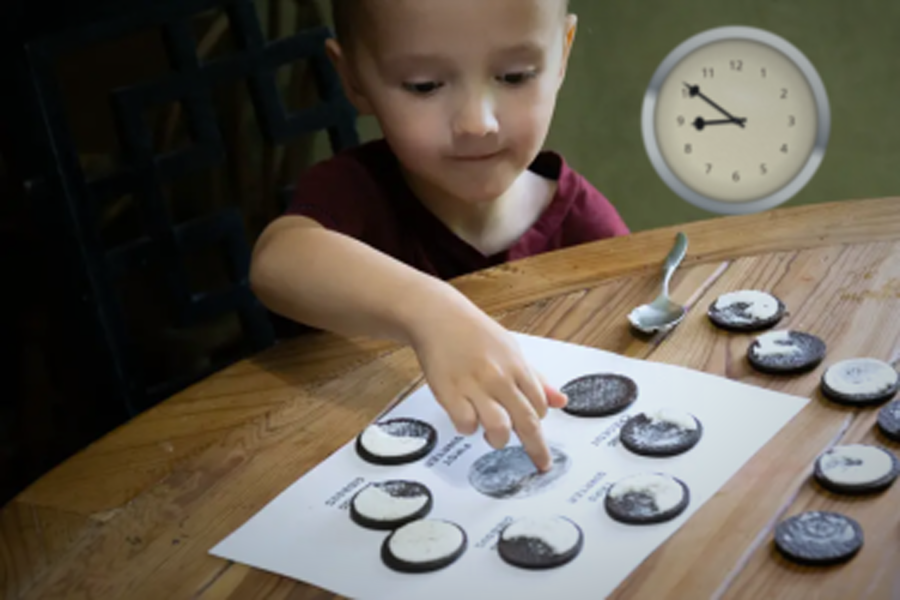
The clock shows 8.51
